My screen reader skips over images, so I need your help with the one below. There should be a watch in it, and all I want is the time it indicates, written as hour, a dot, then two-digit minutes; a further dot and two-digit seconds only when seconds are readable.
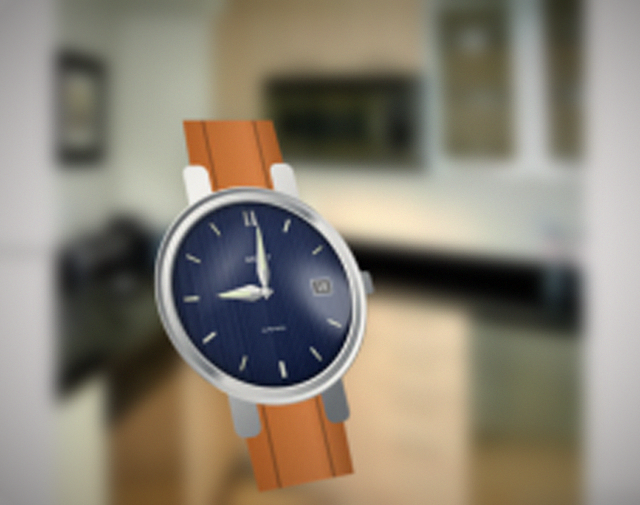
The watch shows 9.01
